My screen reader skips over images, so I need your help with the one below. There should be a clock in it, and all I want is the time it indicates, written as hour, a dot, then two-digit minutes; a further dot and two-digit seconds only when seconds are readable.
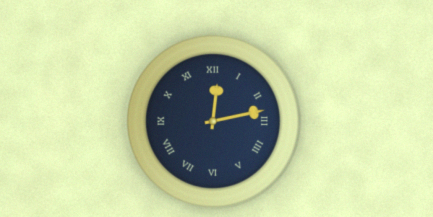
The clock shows 12.13
